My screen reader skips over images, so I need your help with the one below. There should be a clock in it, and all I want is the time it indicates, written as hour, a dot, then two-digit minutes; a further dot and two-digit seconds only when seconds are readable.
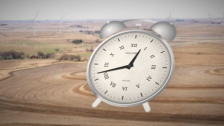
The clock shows 12.42
